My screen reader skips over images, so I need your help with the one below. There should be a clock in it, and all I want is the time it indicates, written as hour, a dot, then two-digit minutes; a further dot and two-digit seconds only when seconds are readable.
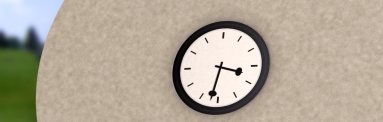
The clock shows 3.32
